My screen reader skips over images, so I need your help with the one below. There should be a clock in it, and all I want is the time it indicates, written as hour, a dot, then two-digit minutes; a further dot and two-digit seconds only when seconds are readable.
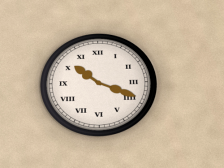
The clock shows 10.19
